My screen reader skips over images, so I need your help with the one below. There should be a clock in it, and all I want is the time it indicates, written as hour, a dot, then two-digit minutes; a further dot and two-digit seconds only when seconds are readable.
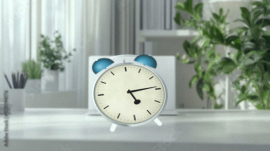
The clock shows 5.14
